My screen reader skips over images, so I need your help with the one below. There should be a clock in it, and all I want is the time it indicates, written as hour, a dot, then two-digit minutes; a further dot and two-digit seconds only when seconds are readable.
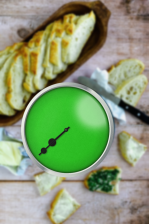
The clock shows 7.38
